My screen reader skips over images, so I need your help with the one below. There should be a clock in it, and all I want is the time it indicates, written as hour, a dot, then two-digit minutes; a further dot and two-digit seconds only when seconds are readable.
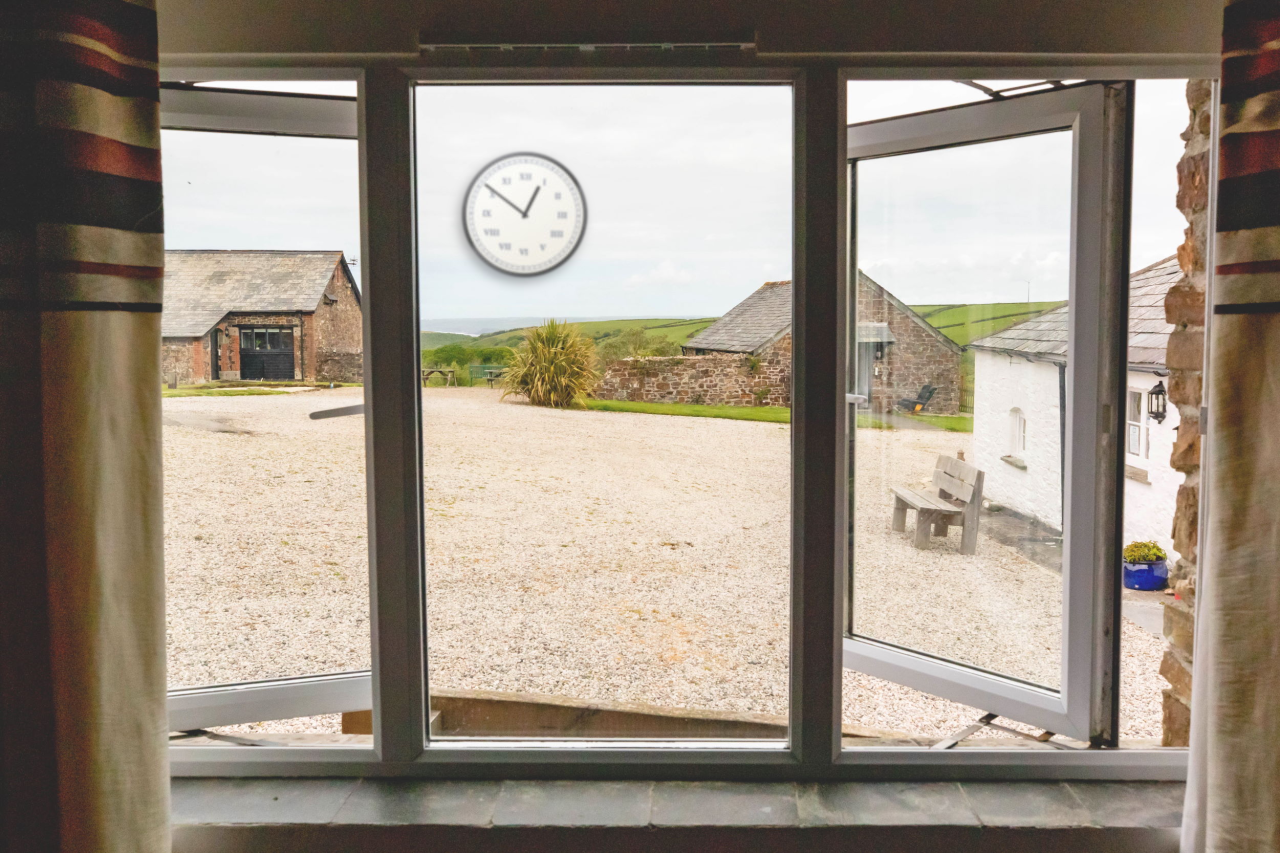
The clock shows 12.51
